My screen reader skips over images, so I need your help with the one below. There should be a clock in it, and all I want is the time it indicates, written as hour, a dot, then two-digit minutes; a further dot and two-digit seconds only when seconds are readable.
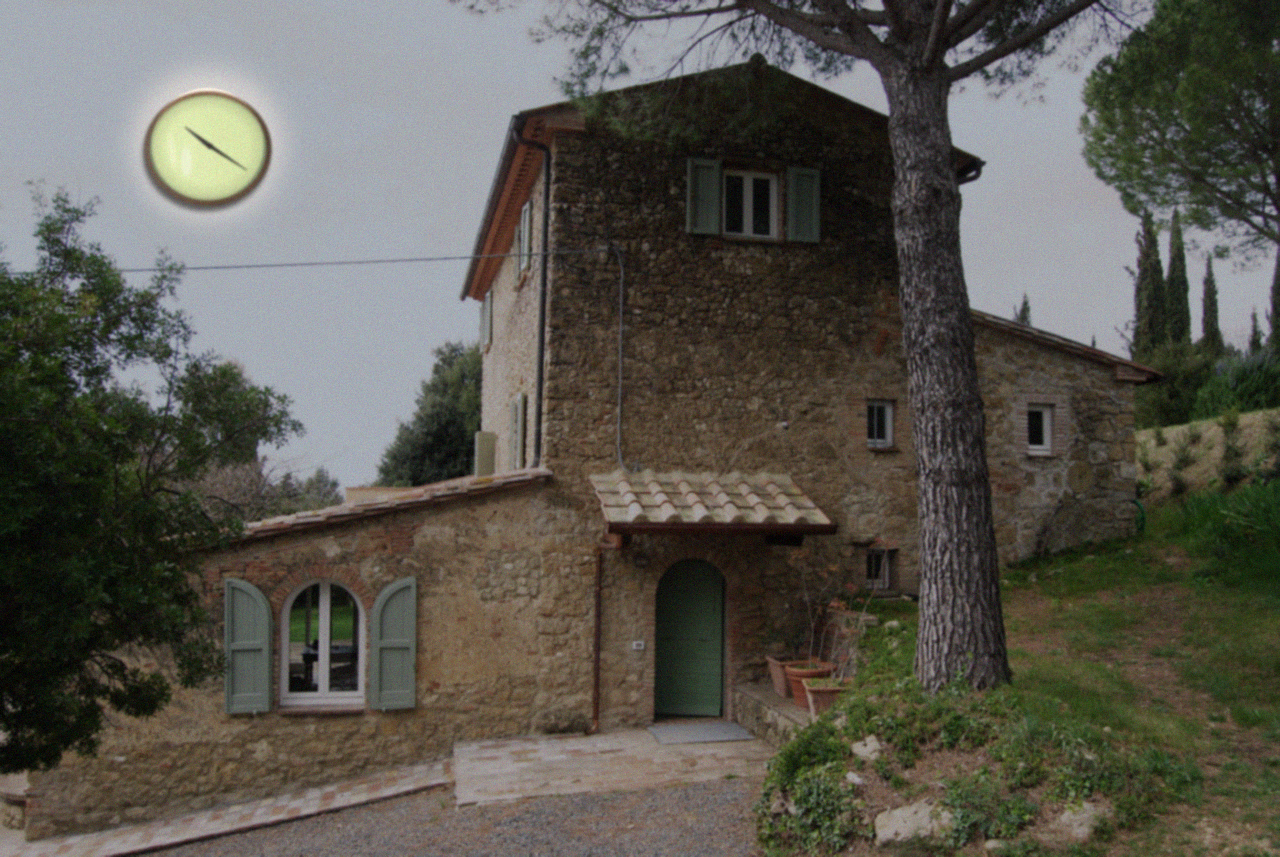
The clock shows 10.21
